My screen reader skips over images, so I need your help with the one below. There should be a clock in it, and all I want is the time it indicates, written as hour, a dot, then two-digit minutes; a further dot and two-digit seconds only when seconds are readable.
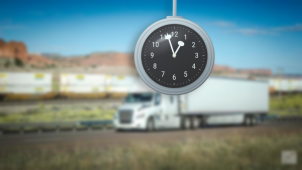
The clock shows 12.57
